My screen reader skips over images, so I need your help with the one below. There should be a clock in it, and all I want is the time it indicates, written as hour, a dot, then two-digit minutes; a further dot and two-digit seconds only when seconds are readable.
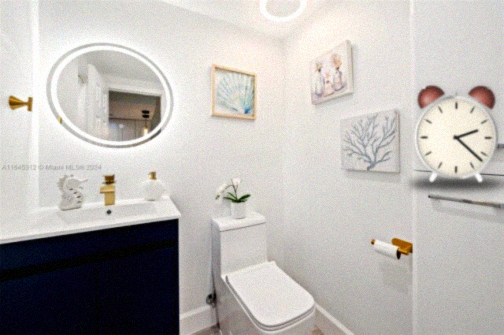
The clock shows 2.22
